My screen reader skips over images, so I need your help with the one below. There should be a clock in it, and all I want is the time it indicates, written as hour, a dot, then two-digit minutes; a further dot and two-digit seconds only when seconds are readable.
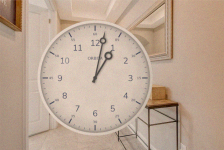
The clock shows 1.02
